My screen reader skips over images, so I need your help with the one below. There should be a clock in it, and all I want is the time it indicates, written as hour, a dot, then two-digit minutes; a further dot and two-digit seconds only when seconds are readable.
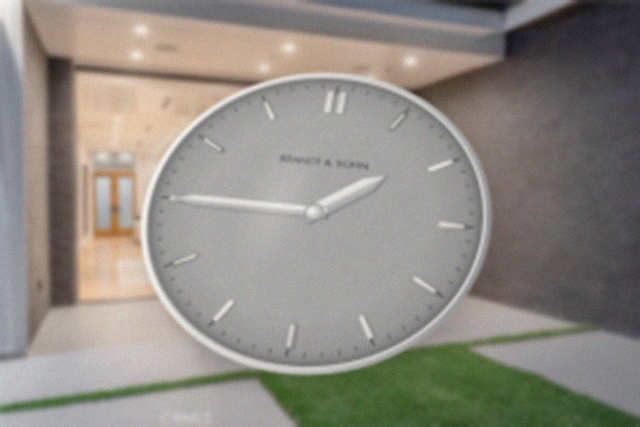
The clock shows 1.45
